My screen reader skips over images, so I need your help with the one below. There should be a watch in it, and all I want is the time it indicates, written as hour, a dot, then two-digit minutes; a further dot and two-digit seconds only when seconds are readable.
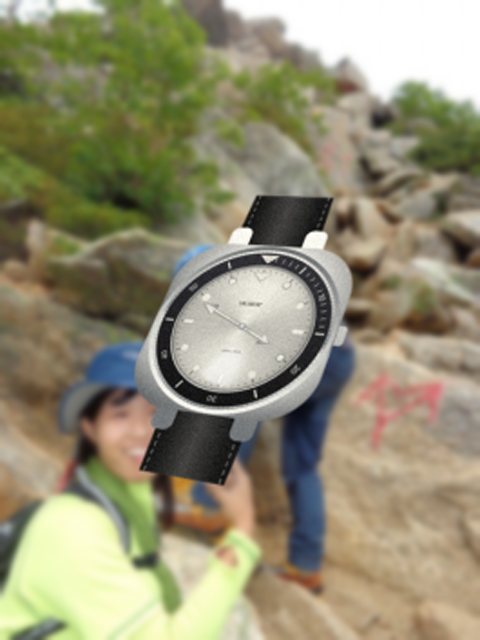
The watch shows 3.49
